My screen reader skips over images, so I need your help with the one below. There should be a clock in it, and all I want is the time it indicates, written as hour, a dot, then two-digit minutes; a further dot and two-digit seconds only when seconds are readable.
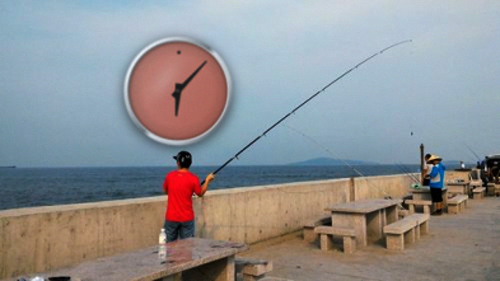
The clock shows 6.07
